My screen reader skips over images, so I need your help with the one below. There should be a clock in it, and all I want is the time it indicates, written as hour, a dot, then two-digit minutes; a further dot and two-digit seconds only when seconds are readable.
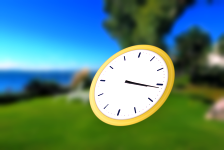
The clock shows 3.16
